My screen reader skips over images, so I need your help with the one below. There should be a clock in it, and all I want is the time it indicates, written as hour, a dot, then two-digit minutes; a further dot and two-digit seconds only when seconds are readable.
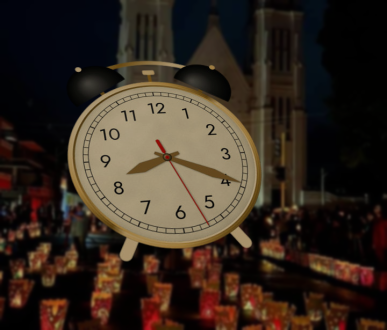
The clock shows 8.19.27
